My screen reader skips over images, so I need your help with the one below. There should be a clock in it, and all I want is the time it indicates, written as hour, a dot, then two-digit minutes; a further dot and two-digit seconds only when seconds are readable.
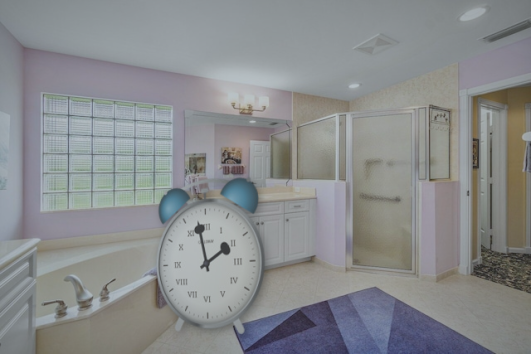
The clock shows 1.58
